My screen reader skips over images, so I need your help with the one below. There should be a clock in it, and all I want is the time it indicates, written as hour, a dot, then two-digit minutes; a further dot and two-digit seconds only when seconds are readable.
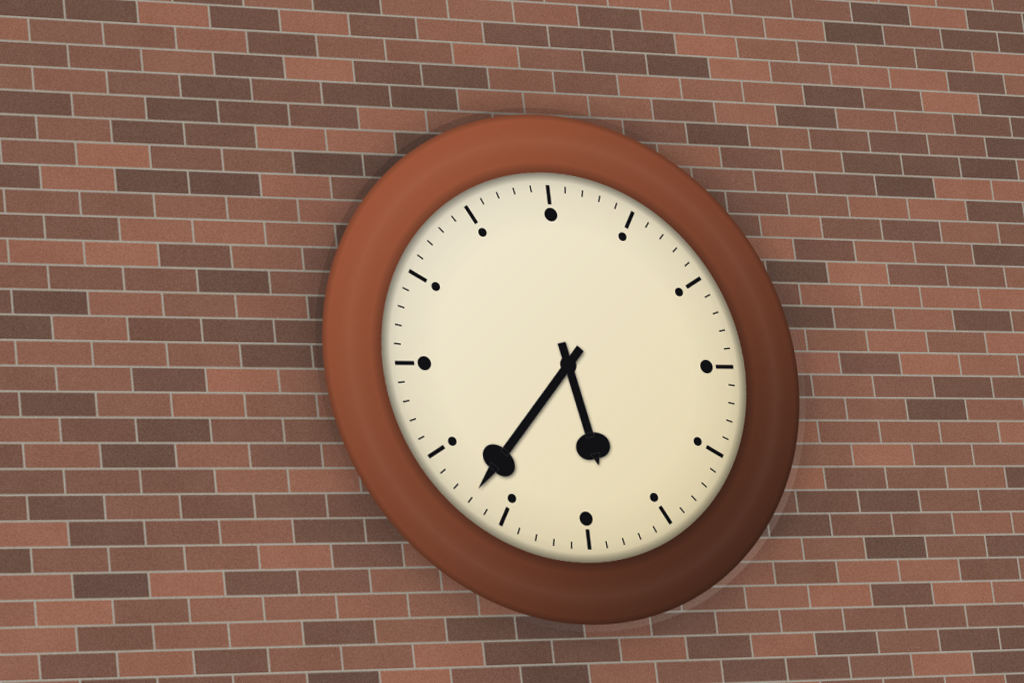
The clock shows 5.37
